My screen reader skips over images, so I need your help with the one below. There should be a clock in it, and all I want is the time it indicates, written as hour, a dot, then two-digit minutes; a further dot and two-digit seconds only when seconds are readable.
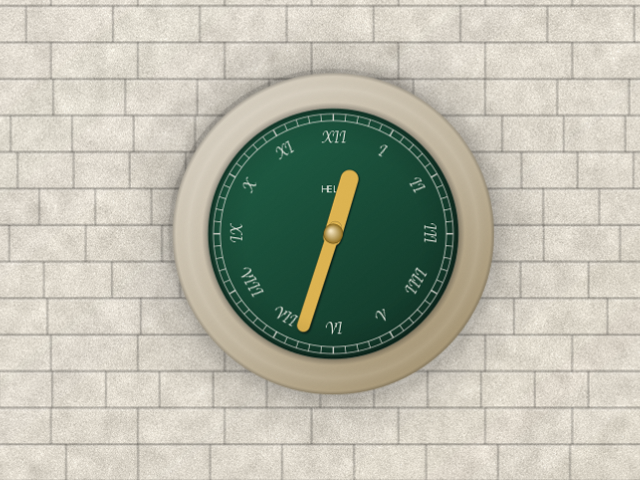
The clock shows 12.33
